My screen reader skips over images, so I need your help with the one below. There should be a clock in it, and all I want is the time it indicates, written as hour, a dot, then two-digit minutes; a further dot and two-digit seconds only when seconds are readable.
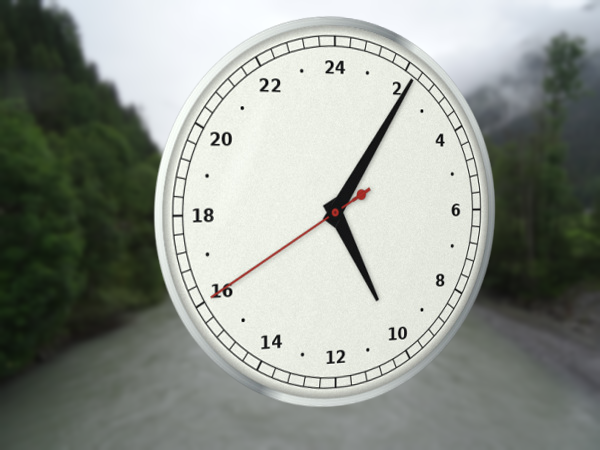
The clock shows 10.05.40
